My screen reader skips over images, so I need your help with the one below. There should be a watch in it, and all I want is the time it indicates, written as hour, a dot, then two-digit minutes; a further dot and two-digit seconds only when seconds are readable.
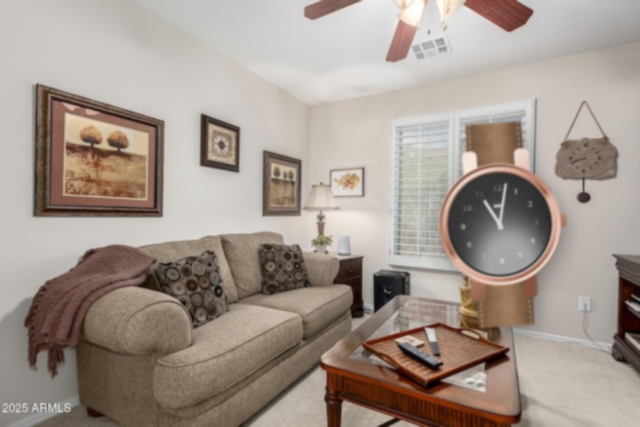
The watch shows 11.02
